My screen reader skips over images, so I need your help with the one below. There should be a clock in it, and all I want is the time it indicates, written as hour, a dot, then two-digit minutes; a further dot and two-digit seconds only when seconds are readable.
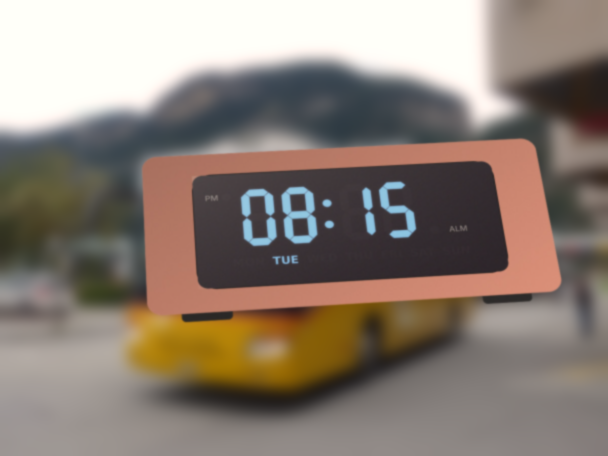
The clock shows 8.15
